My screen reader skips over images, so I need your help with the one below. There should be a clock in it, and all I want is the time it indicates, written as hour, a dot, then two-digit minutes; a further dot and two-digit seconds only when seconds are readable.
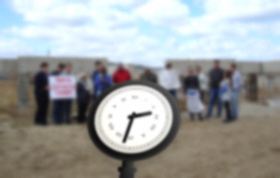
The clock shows 2.32
